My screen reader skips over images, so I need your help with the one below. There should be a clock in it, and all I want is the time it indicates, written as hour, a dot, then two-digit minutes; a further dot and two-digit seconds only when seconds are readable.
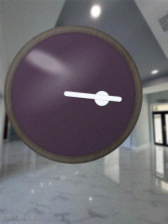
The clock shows 3.16
